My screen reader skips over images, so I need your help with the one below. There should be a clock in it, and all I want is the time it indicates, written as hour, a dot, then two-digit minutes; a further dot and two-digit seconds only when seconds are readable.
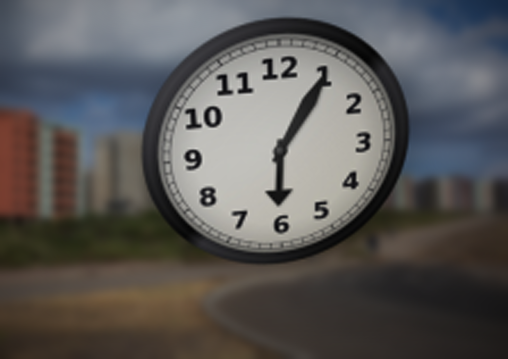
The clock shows 6.05
